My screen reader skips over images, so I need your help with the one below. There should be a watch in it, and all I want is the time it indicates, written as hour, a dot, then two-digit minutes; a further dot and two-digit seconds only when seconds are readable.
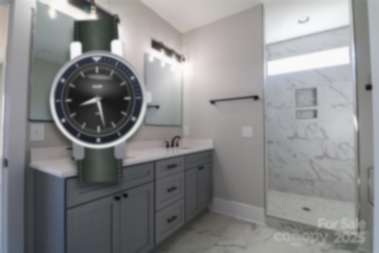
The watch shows 8.28
